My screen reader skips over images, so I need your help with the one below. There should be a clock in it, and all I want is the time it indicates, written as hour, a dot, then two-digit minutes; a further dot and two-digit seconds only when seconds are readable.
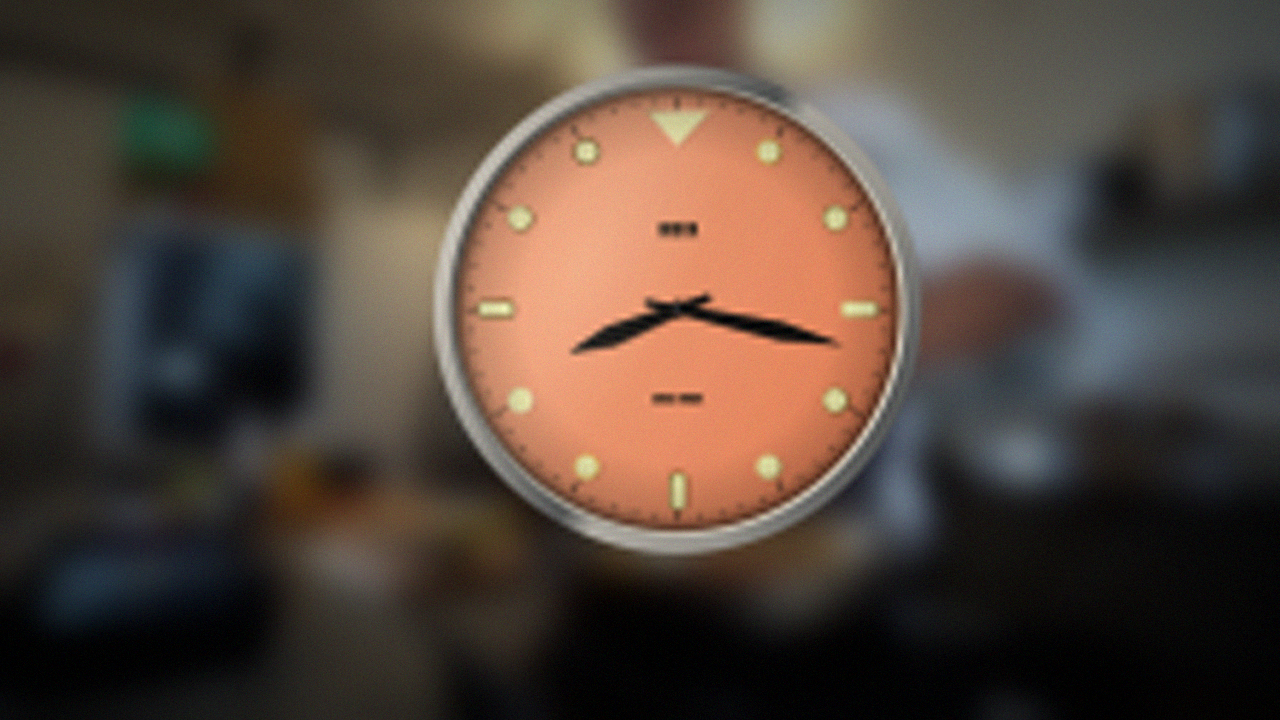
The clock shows 8.17
